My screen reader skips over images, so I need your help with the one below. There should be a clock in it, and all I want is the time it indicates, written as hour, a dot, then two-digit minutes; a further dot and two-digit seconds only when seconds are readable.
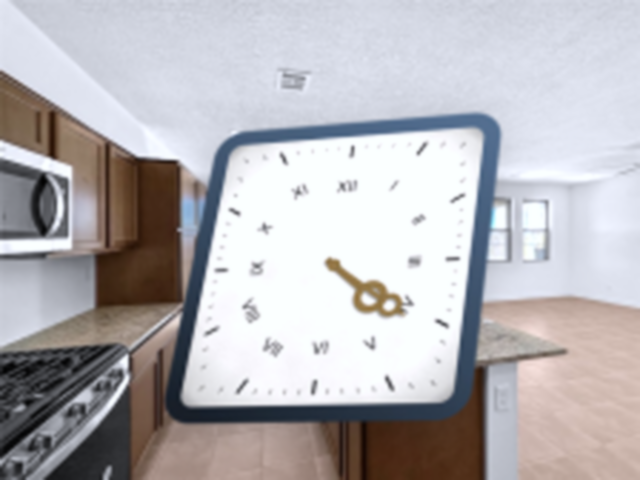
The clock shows 4.21
